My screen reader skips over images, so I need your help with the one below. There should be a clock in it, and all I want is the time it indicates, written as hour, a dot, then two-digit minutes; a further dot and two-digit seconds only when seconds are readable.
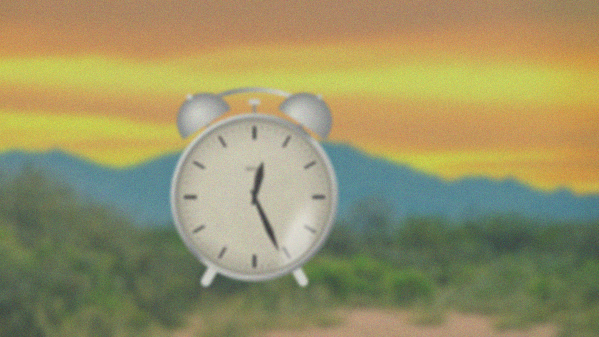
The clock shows 12.26
